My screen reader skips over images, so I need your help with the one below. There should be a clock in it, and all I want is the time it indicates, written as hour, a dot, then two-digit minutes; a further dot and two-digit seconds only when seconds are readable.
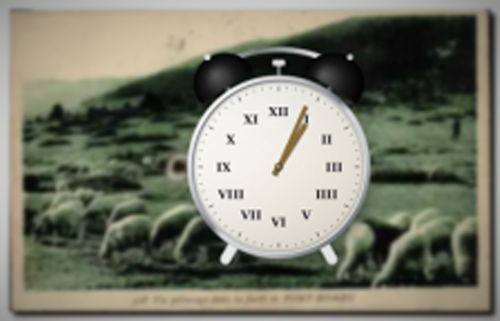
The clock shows 1.04
